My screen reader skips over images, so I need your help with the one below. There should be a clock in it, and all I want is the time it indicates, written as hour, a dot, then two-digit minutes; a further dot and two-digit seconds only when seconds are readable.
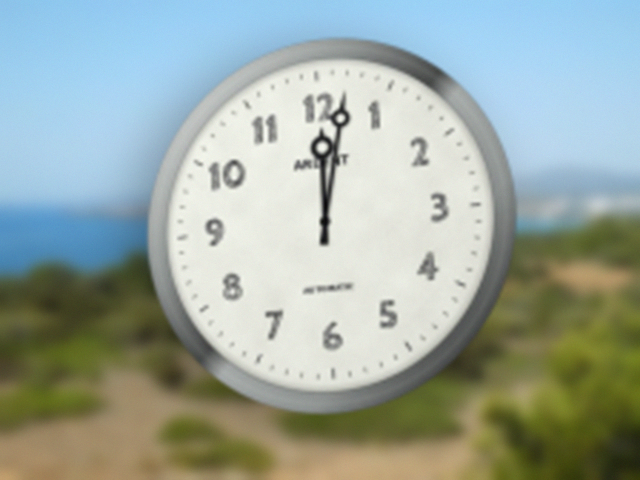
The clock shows 12.02
